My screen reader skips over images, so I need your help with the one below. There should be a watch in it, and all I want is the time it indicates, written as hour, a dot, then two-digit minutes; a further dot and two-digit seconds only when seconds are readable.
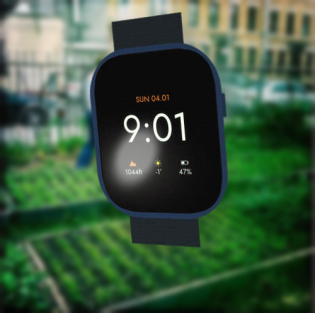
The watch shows 9.01
